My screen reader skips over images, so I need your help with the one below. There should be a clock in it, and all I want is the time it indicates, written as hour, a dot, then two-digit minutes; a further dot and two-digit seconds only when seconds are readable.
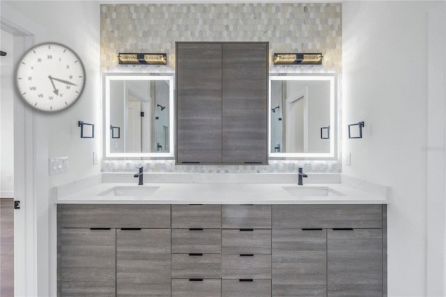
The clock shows 5.18
